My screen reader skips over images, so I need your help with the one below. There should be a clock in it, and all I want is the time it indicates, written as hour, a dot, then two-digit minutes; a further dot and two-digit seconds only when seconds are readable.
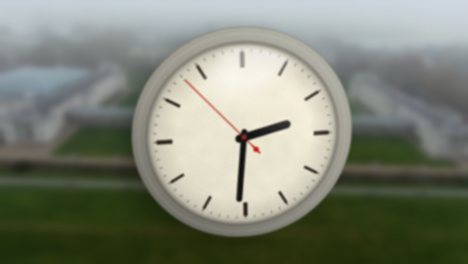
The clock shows 2.30.53
